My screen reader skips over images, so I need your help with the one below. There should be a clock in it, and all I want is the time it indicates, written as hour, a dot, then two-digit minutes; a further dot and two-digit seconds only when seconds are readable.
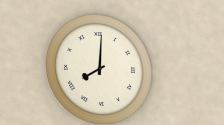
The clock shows 8.01
